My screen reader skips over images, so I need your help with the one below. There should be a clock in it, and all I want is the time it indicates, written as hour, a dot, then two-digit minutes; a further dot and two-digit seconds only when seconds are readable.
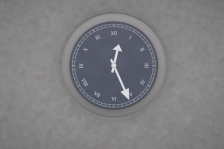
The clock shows 12.26
